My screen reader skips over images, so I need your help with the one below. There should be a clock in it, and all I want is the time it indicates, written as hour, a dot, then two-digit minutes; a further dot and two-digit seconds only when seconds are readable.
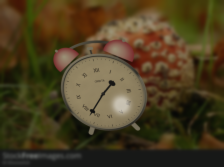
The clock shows 1.37
